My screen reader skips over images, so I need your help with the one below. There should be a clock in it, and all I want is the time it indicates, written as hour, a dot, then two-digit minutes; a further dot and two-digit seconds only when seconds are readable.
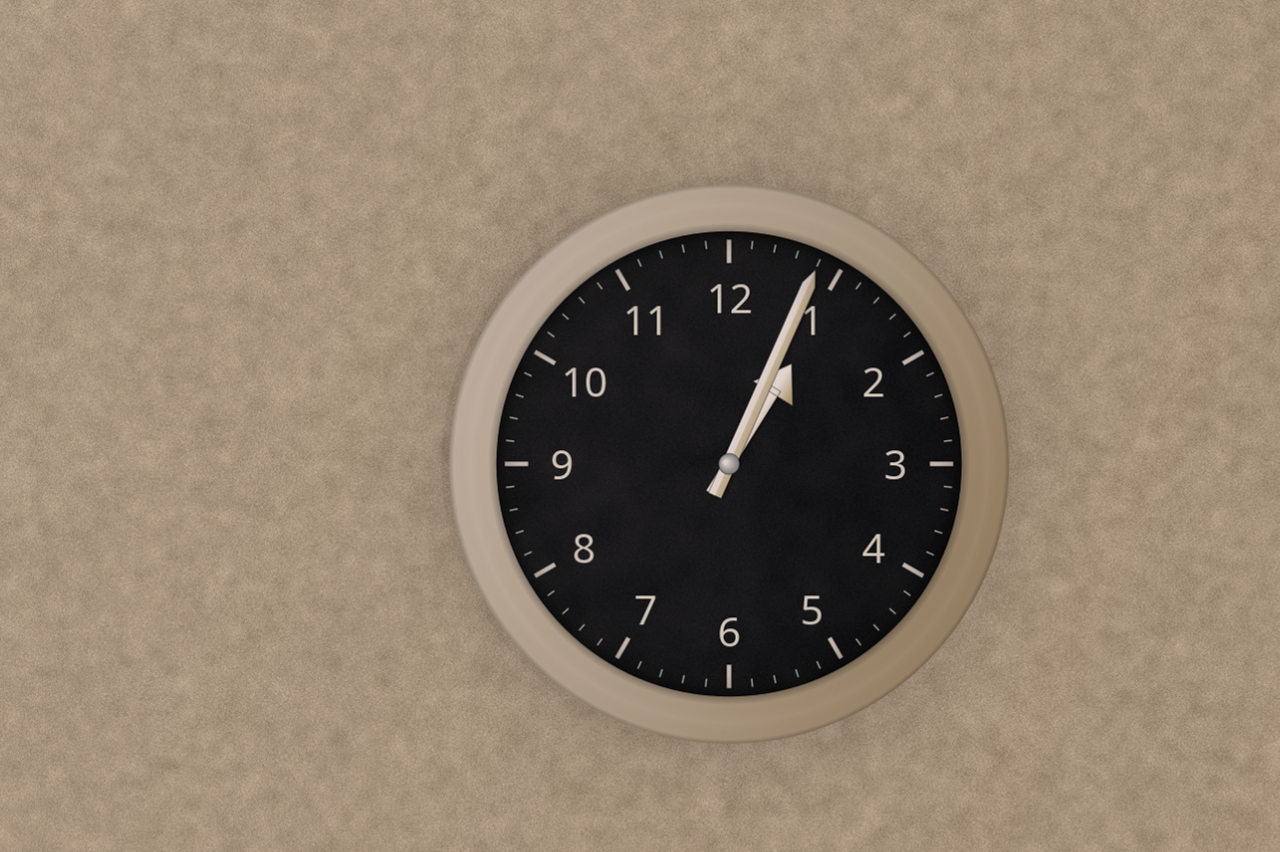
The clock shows 1.04
